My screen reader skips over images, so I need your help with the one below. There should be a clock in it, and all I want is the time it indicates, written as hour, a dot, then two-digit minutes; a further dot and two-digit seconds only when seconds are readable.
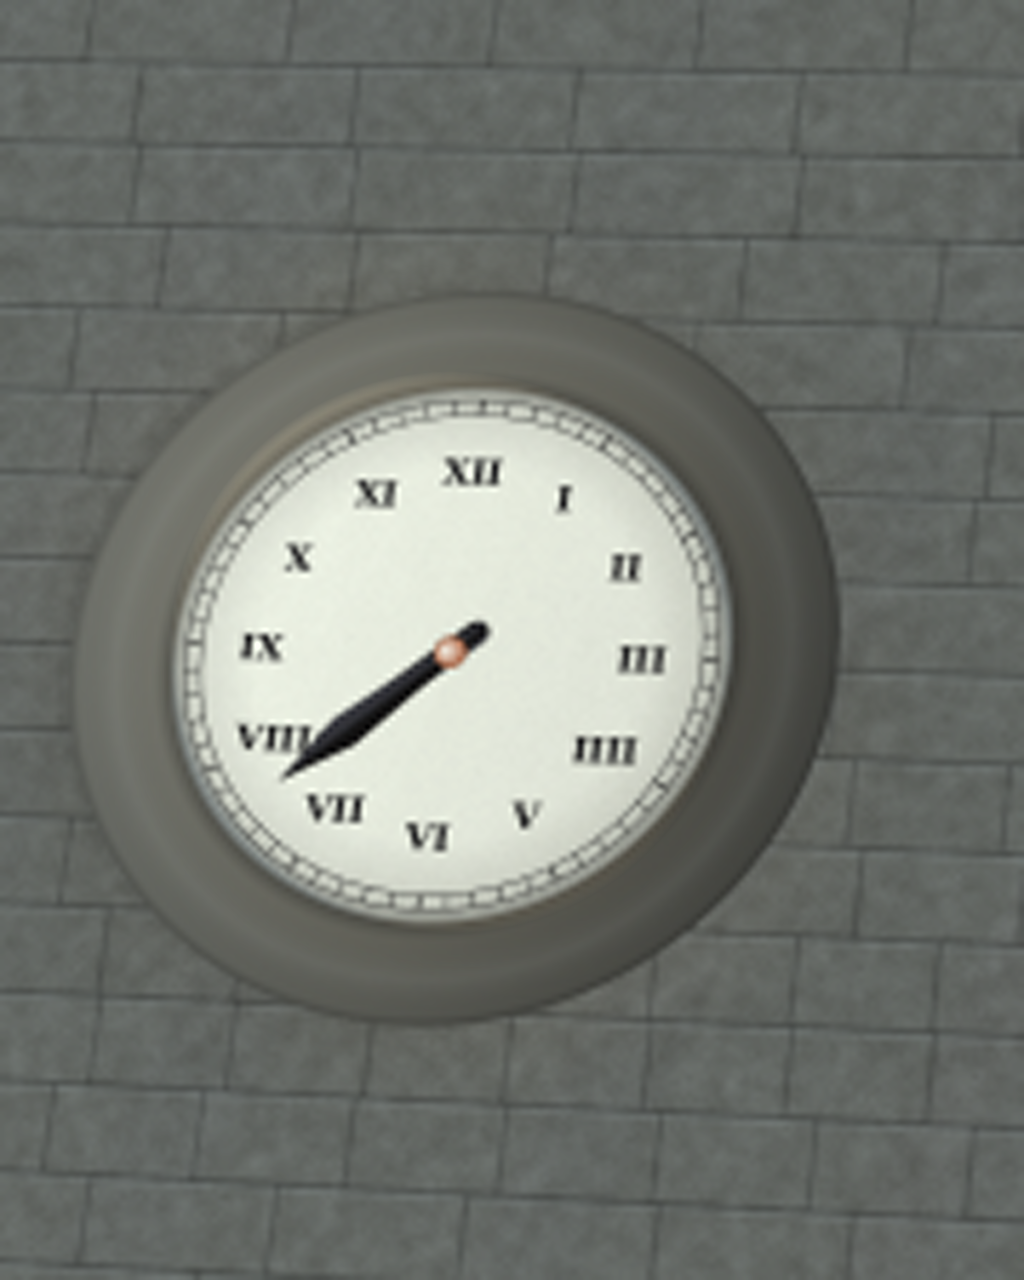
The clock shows 7.38
